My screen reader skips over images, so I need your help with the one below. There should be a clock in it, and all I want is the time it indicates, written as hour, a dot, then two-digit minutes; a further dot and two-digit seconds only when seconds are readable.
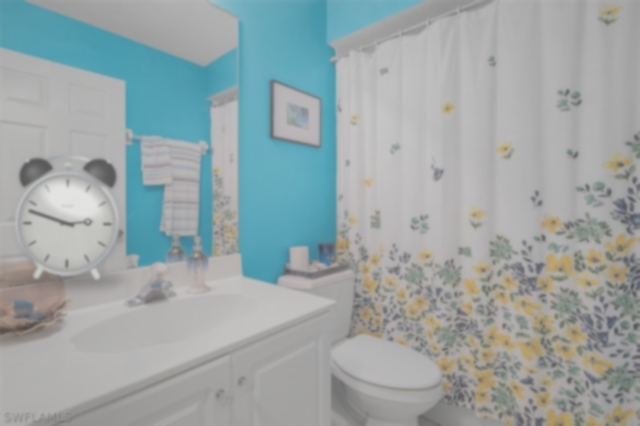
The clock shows 2.48
